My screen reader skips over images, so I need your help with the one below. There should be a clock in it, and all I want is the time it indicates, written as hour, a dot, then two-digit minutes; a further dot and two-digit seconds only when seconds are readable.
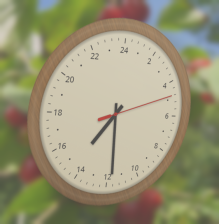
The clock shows 14.29.12
